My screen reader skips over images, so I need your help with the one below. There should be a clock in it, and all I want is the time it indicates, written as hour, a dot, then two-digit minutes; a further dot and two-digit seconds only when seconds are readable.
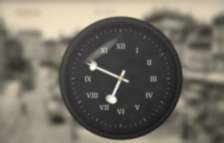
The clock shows 6.49
